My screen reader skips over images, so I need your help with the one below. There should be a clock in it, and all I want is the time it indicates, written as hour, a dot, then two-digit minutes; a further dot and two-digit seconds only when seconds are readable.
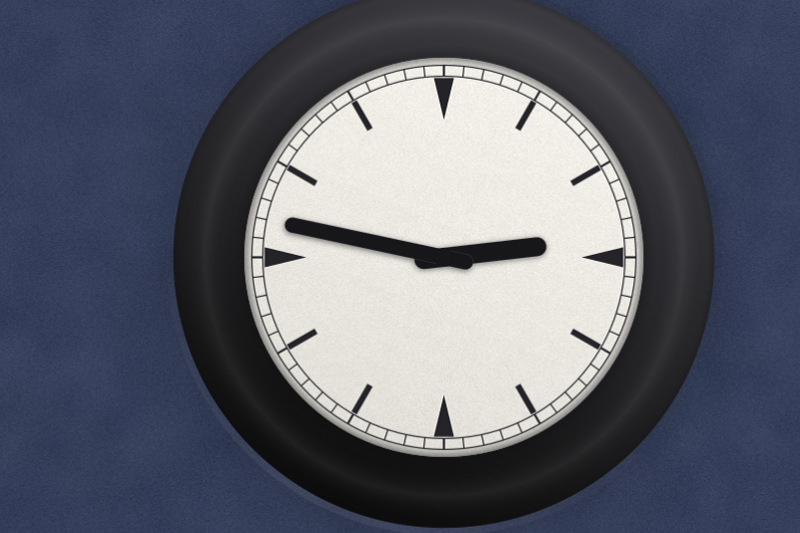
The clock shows 2.47
